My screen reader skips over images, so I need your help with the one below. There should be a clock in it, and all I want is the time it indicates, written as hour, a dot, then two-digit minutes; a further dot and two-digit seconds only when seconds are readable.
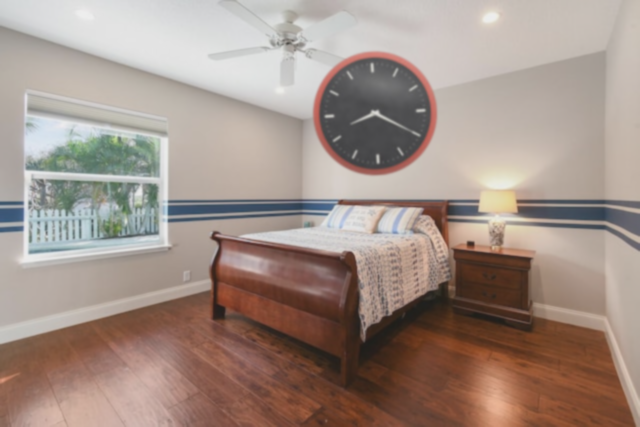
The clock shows 8.20
